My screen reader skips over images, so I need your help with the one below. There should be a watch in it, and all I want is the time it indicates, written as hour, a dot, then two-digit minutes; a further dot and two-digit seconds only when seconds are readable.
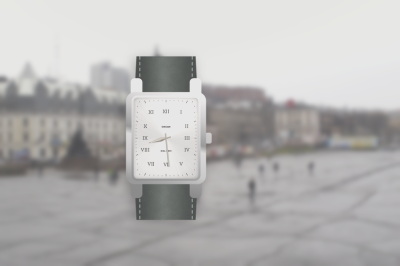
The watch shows 8.29
